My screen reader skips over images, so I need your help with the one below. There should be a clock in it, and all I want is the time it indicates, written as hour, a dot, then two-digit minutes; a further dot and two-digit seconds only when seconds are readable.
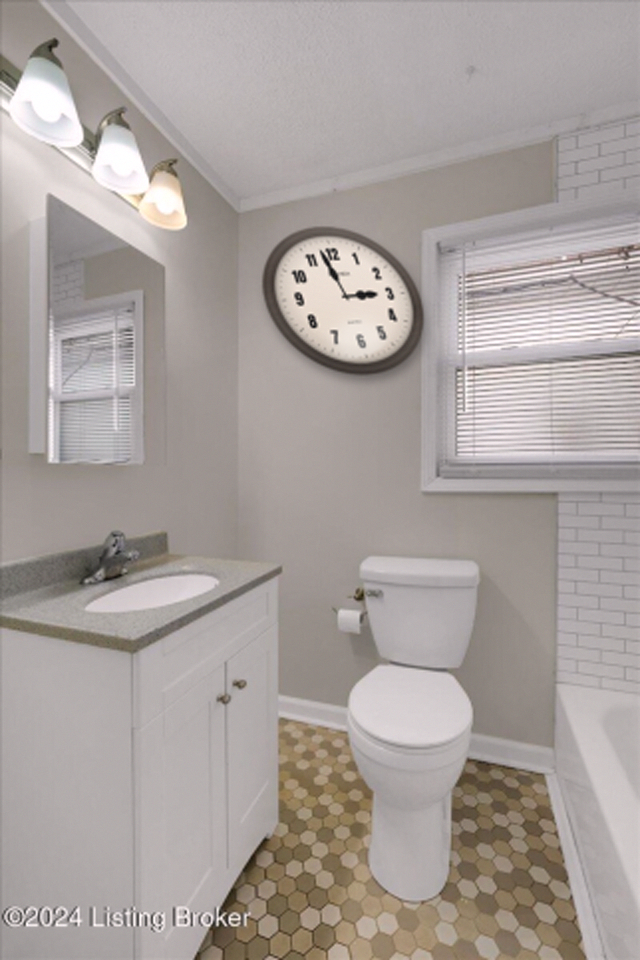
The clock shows 2.58
